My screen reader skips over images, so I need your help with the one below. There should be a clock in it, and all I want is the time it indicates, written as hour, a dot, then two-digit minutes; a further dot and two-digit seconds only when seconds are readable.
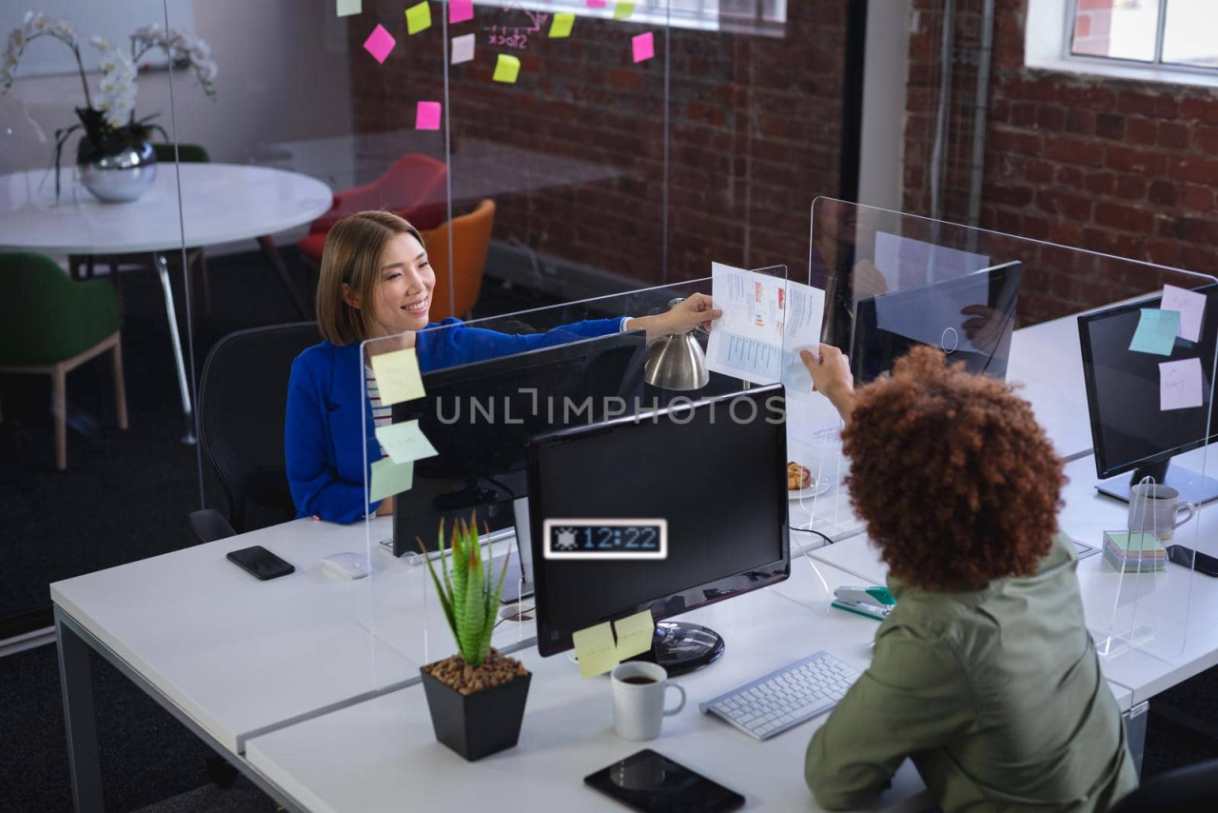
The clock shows 12.22
